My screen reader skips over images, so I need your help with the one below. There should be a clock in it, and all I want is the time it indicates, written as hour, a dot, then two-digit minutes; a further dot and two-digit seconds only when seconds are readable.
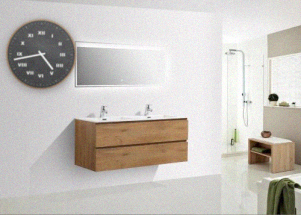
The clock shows 4.43
